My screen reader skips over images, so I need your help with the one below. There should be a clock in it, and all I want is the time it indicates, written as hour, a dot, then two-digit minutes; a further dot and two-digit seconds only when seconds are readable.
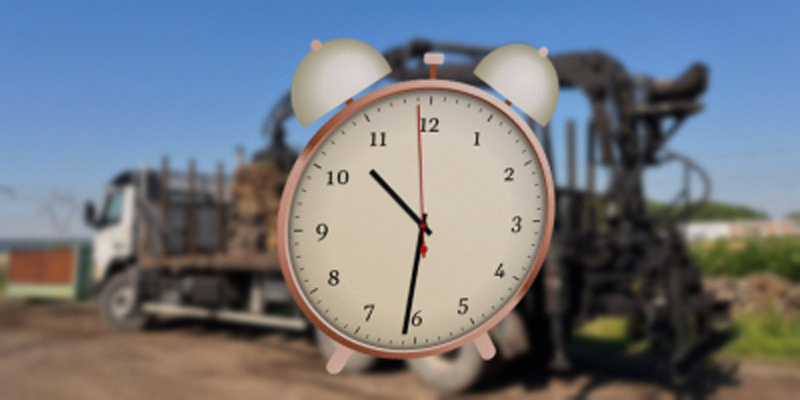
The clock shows 10.30.59
